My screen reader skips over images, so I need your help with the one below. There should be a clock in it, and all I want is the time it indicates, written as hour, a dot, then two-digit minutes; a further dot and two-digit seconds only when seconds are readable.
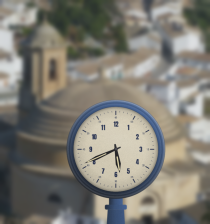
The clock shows 5.41
